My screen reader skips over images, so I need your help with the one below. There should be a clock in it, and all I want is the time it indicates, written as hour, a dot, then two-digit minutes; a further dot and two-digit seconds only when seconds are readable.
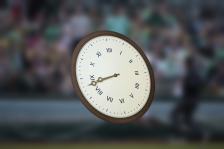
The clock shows 8.43
